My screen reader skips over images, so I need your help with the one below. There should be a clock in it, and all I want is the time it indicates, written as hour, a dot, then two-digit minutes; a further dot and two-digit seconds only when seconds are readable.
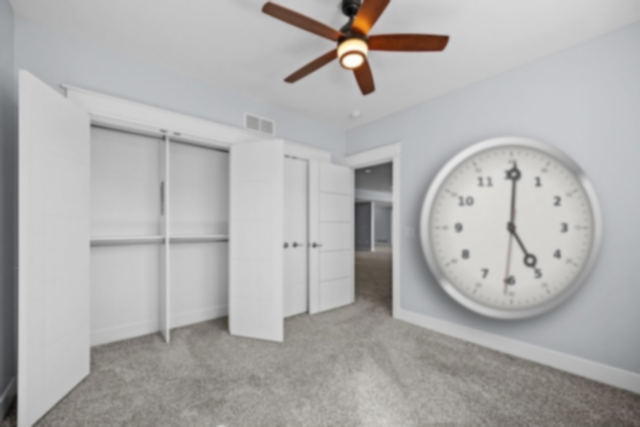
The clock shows 5.00.31
